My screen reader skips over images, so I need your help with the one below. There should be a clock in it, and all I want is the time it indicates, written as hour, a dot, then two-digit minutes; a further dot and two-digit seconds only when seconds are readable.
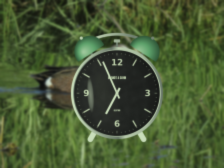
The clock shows 6.56
